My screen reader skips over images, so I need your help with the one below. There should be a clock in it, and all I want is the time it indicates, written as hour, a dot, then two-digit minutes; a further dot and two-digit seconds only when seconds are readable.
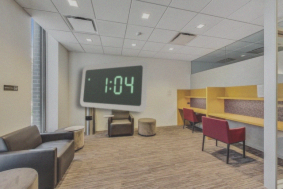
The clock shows 1.04
